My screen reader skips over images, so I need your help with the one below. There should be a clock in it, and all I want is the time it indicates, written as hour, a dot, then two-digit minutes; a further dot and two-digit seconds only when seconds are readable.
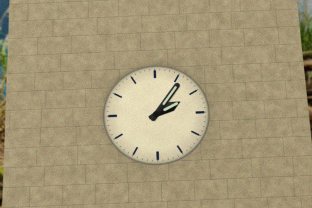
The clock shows 2.06
